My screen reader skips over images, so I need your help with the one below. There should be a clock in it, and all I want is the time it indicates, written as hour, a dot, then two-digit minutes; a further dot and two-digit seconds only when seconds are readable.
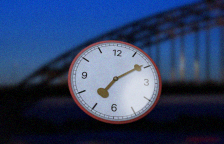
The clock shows 7.09
